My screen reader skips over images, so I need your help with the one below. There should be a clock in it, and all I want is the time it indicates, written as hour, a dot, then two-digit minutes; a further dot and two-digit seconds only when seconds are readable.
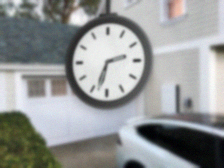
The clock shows 2.33
